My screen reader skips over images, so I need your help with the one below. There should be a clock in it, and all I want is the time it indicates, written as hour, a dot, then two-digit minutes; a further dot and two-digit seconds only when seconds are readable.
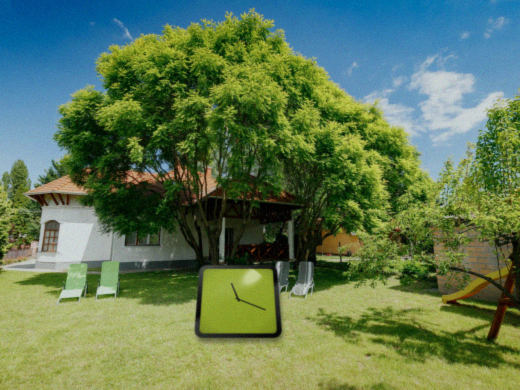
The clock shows 11.19
